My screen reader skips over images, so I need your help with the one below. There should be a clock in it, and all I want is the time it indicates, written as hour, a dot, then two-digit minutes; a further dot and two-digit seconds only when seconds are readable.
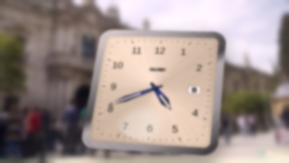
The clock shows 4.41
